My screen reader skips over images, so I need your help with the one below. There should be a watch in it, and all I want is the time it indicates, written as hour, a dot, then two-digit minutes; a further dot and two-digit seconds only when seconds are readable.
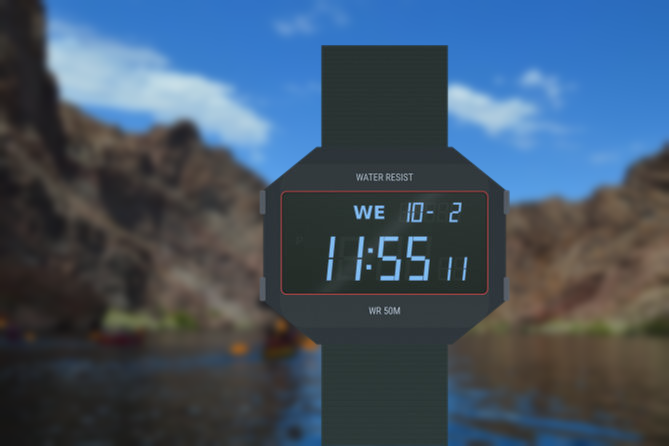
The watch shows 11.55.11
